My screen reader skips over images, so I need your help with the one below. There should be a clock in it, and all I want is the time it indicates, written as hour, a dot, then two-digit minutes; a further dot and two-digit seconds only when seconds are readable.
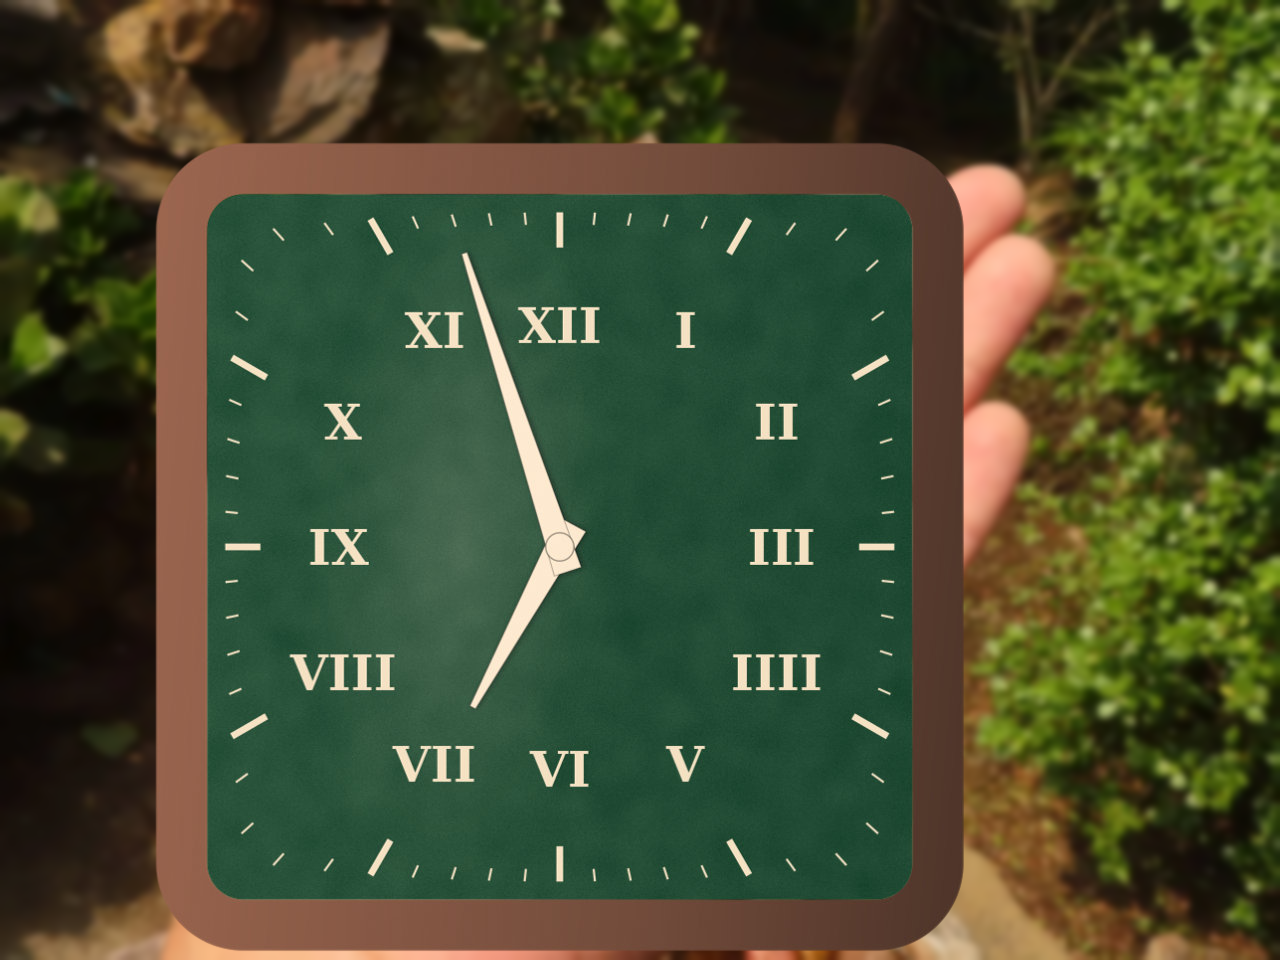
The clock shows 6.57
